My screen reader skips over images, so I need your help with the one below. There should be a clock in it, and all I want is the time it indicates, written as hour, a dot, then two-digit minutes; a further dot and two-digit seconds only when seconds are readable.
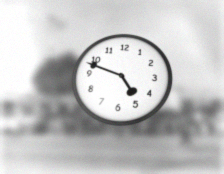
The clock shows 4.48
